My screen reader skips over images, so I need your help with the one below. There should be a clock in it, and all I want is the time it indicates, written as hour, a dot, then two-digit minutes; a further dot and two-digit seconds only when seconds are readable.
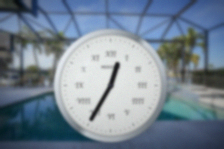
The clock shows 12.35
